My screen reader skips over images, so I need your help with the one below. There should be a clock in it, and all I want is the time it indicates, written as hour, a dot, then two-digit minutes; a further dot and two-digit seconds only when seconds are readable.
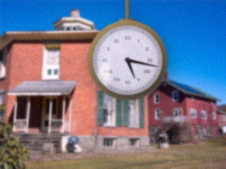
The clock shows 5.17
